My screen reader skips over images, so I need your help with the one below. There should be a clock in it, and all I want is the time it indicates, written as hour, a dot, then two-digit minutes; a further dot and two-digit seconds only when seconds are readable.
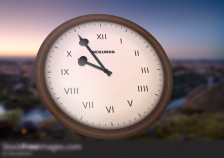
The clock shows 9.55
